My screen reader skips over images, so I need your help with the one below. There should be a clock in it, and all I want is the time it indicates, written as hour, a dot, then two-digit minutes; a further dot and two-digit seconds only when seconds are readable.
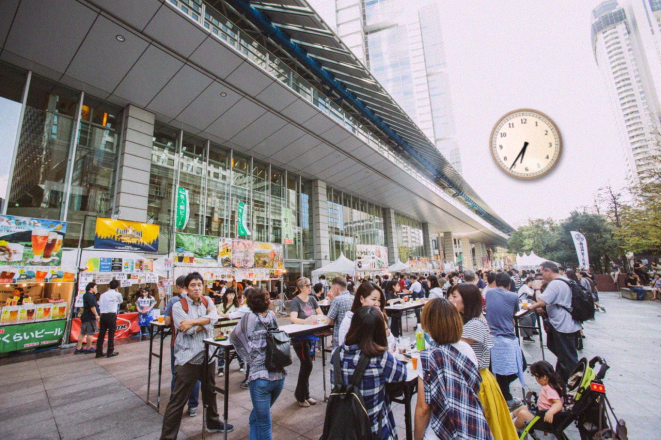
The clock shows 6.36
